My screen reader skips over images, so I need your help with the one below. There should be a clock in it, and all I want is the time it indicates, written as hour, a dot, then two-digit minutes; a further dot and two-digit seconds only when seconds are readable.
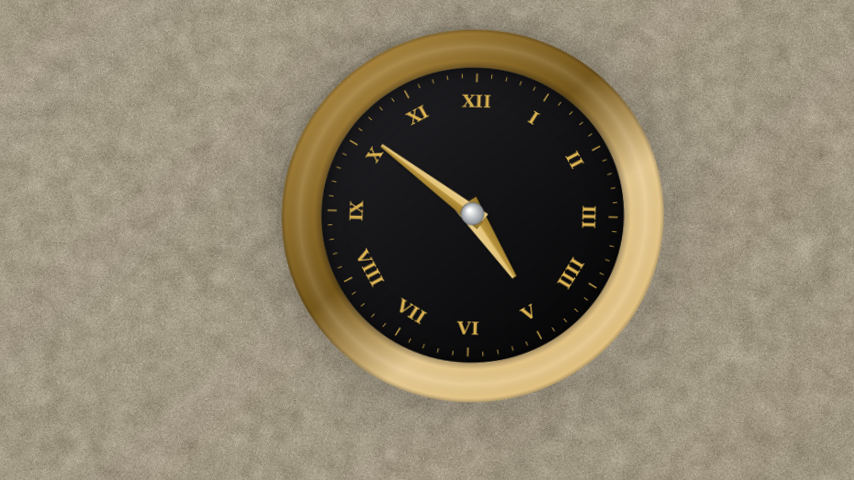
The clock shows 4.51
